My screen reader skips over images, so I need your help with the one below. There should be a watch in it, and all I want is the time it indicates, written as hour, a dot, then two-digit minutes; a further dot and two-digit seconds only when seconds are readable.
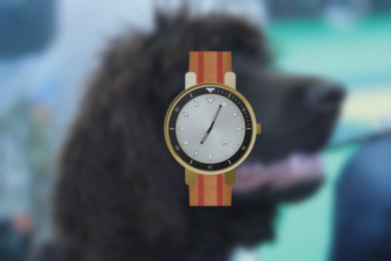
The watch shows 7.04
